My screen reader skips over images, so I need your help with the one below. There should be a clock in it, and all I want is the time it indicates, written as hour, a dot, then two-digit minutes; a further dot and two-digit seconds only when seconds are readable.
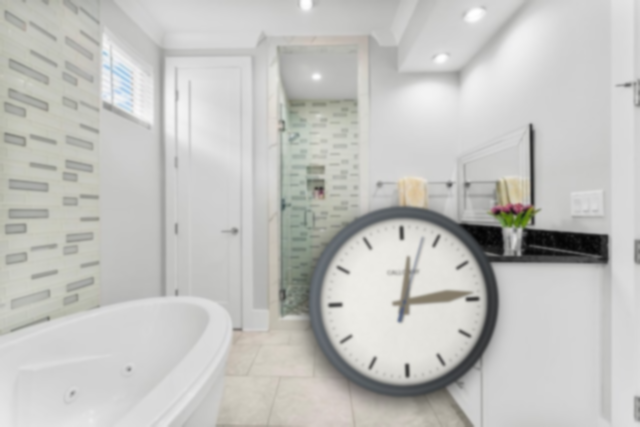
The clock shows 12.14.03
